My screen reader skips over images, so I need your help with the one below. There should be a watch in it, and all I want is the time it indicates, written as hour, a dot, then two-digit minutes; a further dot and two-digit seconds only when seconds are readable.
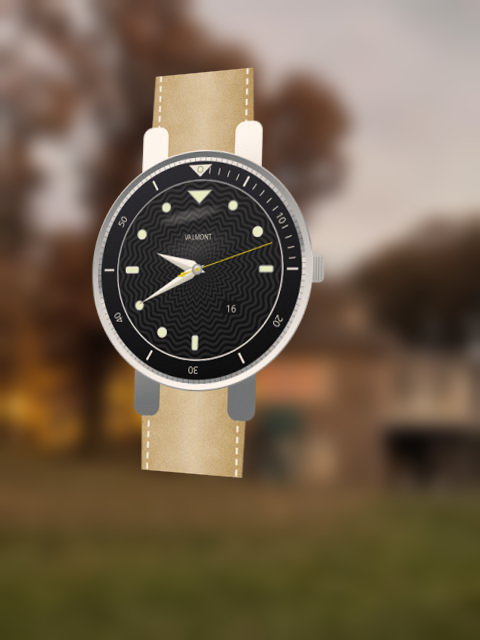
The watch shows 9.40.12
